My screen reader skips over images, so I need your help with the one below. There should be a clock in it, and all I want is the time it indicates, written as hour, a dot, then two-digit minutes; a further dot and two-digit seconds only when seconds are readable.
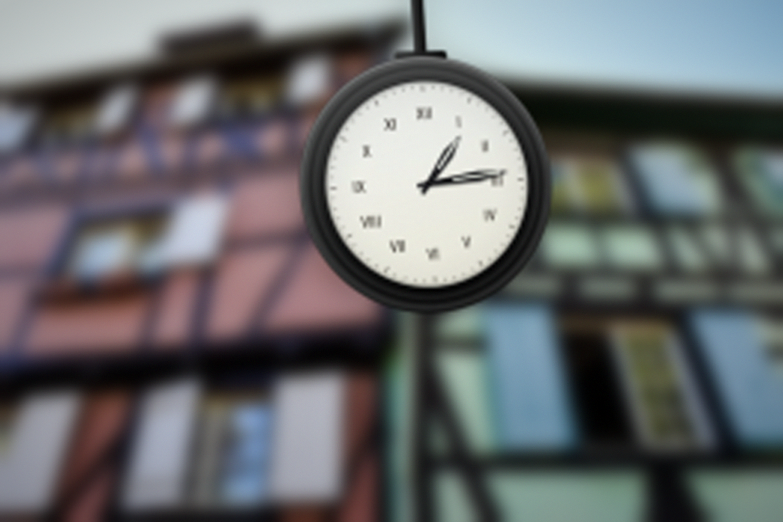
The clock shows 1.14
